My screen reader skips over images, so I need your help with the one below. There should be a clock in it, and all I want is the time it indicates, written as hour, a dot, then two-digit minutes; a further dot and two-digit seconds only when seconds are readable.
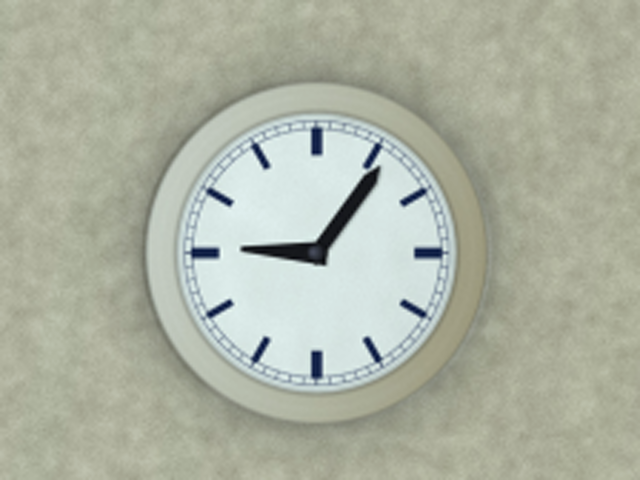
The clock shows 9.06
